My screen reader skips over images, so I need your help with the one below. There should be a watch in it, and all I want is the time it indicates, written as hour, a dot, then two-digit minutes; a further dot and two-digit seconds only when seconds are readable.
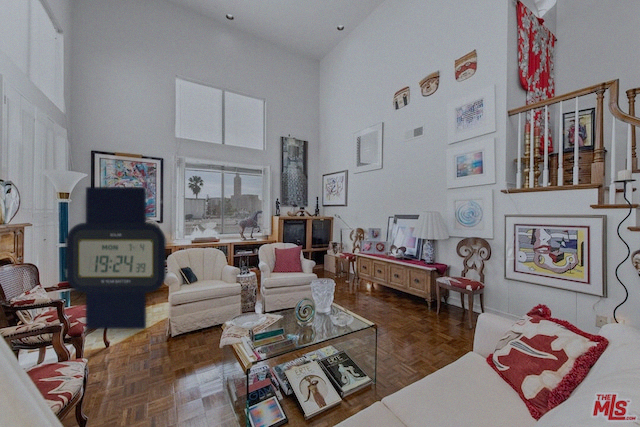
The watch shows 19.24
